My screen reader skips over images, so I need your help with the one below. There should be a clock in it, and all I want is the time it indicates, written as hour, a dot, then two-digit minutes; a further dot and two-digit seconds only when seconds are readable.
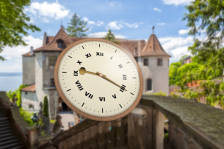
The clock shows 9.20
